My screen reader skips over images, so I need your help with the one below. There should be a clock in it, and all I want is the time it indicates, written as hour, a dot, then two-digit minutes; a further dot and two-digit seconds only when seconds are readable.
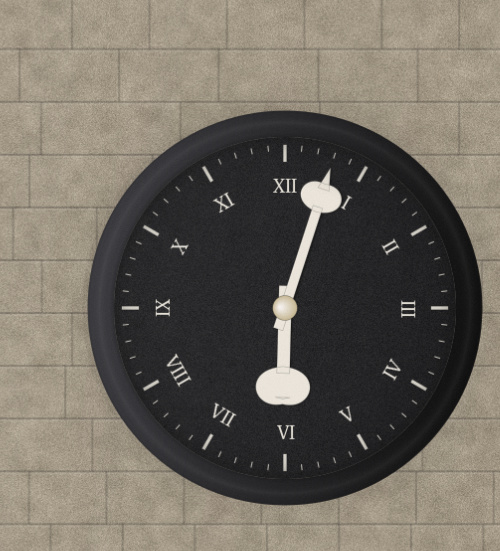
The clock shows 6.03
